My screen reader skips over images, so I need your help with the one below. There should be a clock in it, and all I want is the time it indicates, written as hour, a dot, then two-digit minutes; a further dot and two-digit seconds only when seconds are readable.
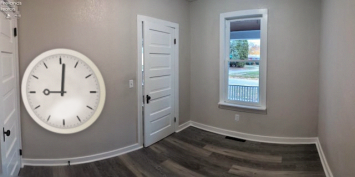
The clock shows 9.01
